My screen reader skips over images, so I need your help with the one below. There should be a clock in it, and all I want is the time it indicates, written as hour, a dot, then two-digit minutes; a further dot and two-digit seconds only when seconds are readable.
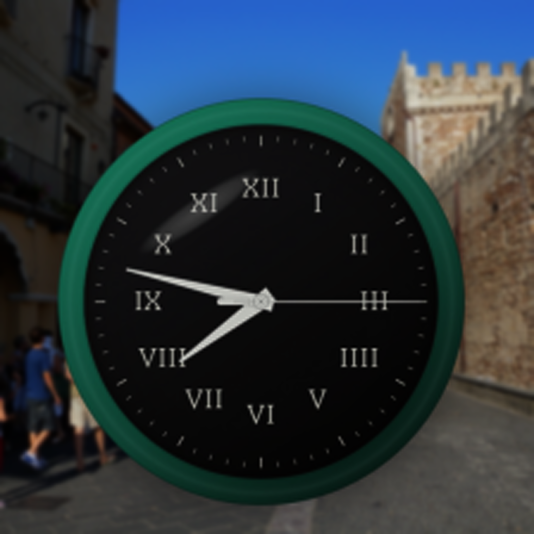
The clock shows 7.47.15
